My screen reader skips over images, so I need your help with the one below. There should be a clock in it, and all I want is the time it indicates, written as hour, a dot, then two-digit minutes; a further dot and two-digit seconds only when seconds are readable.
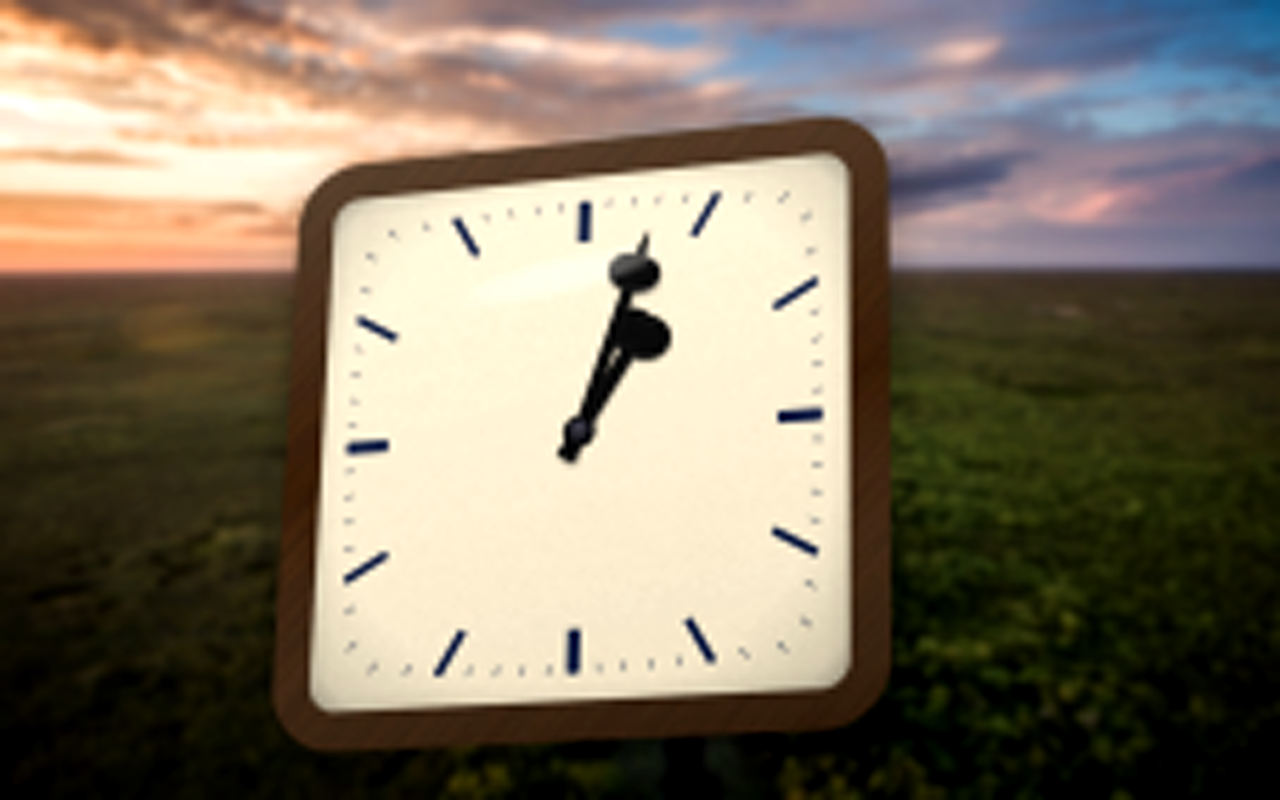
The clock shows 1.03
